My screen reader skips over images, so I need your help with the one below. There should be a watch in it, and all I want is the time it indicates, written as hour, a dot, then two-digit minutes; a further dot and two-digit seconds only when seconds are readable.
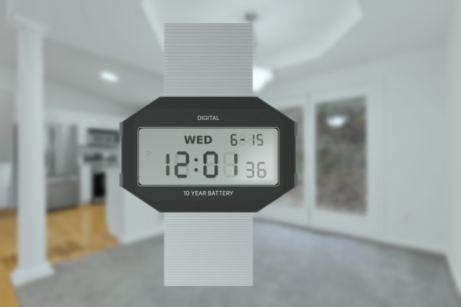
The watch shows 12.01.36
